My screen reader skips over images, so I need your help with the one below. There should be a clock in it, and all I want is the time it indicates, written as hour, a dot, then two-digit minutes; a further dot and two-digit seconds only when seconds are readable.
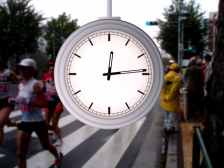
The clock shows 12.14
